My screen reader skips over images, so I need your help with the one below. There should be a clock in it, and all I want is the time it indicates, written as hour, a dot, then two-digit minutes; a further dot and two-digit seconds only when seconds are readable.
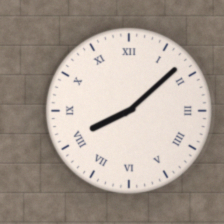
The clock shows 8.08
